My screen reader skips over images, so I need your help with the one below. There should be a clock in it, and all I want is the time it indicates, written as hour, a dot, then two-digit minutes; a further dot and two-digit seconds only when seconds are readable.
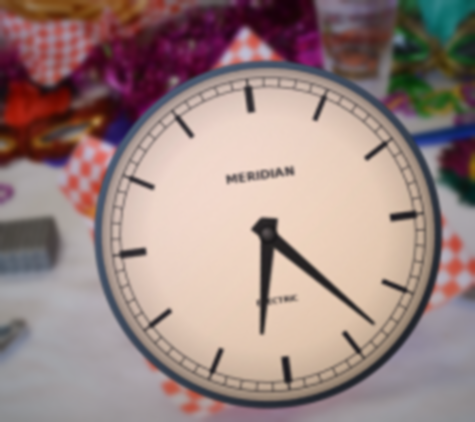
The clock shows 6.23
